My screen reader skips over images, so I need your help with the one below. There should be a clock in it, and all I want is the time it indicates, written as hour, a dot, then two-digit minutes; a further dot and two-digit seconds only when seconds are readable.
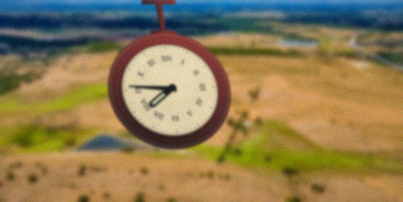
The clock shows 7.46
